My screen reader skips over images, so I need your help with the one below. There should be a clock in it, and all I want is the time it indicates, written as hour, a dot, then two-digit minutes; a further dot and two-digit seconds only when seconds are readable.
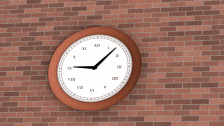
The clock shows 9.07
